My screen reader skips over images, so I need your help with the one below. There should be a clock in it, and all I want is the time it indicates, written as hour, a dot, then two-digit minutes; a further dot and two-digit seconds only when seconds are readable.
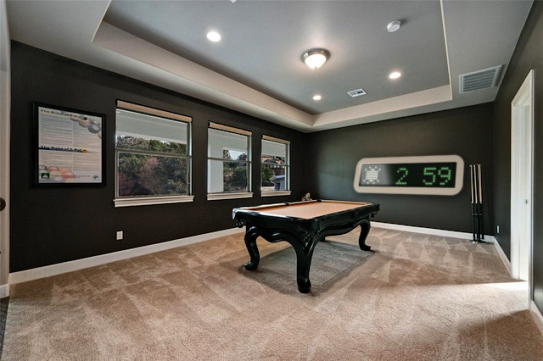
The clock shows 2.59
